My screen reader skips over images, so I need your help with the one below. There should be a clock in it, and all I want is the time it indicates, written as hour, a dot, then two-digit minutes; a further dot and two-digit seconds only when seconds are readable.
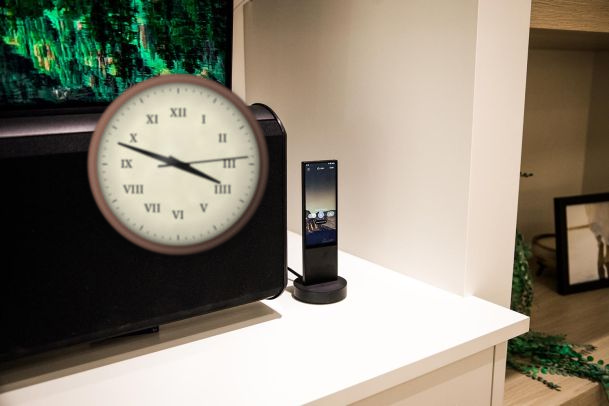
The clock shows 3.48.14
